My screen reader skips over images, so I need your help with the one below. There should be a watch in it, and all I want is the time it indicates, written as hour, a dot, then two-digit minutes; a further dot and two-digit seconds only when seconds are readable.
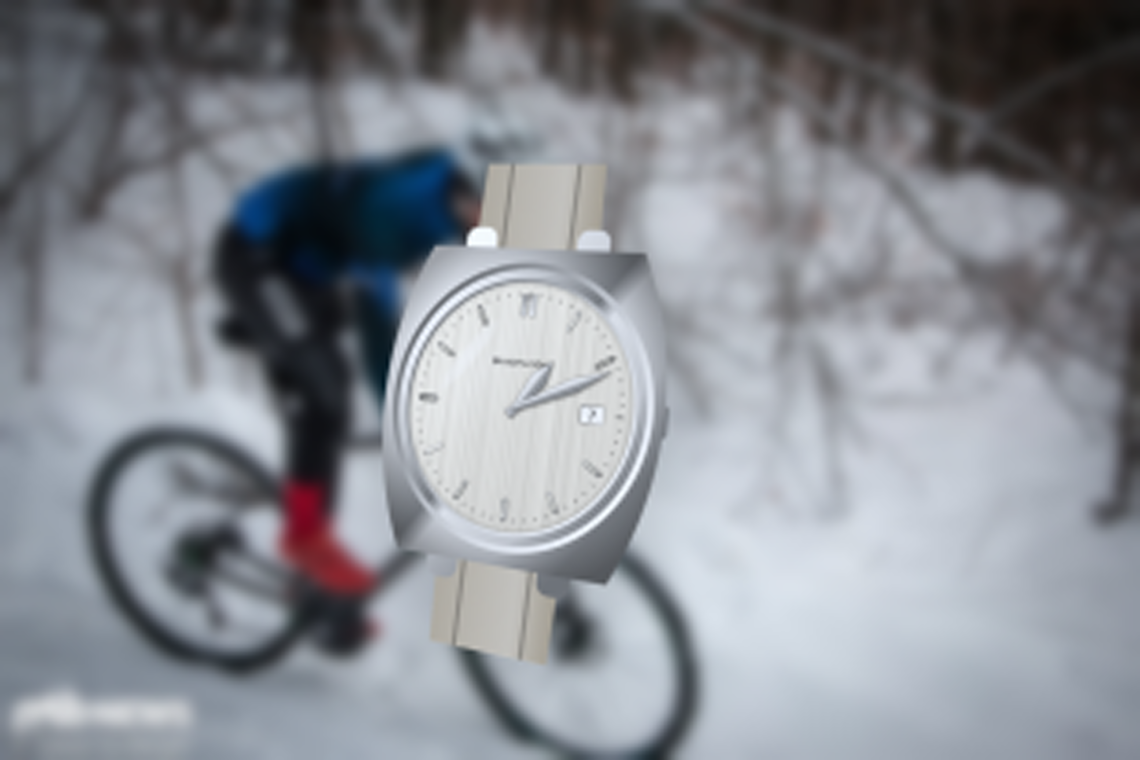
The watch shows 1.11
